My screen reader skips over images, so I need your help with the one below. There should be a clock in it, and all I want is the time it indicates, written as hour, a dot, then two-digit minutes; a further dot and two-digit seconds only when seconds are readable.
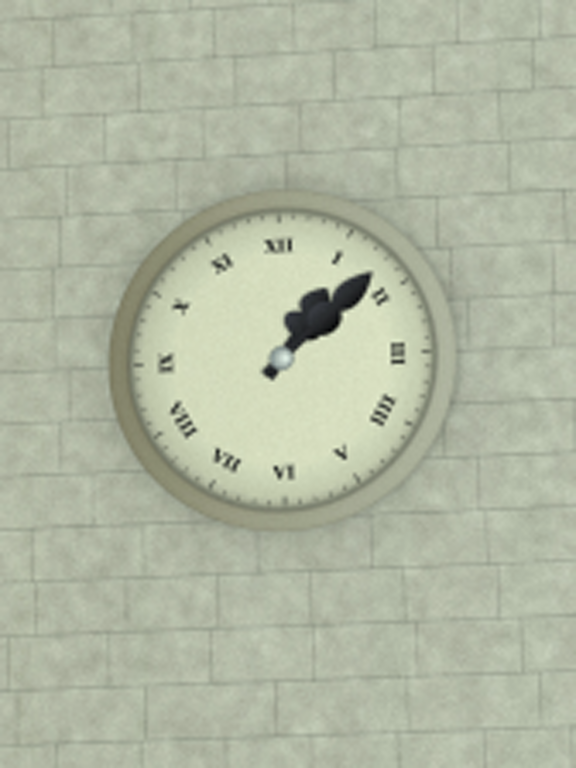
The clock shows 1.08
